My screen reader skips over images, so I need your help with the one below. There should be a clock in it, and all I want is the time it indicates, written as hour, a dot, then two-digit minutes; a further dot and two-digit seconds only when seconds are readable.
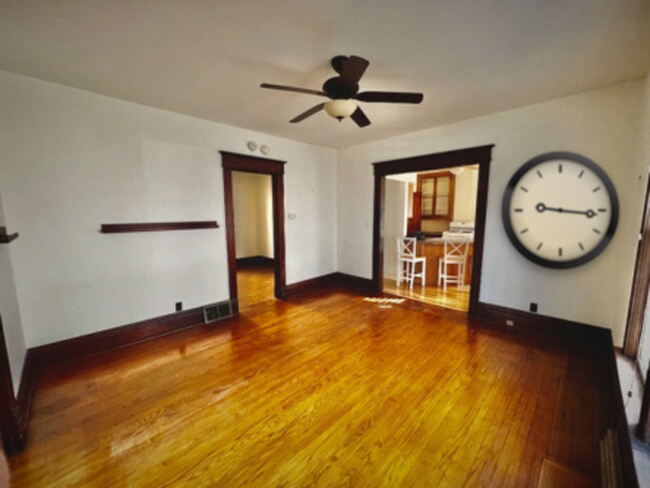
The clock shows 9.16
